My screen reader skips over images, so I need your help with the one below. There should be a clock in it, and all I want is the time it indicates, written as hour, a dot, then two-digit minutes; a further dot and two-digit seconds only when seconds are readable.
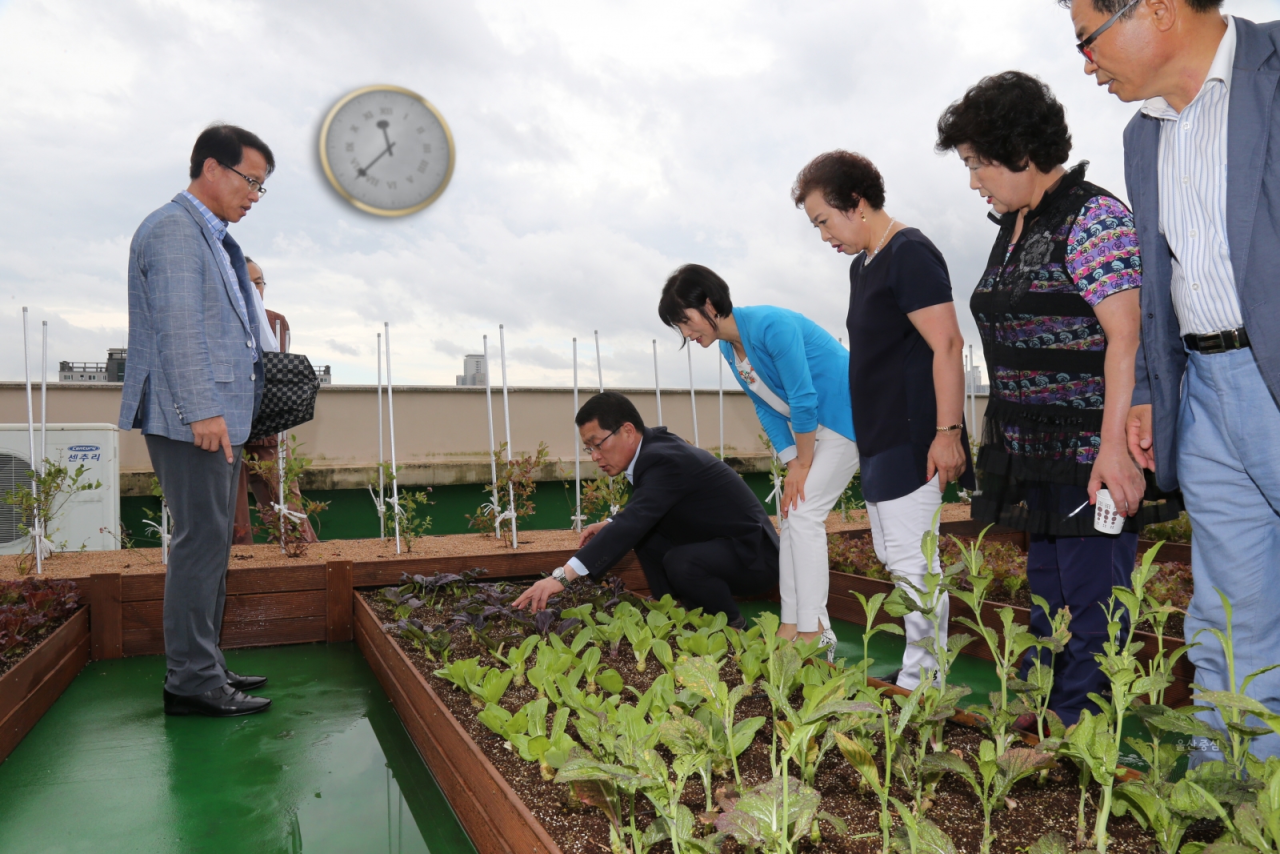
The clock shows 11.38
